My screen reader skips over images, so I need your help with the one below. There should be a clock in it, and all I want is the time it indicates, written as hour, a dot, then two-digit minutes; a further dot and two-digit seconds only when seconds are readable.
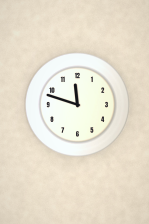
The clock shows 11.48
